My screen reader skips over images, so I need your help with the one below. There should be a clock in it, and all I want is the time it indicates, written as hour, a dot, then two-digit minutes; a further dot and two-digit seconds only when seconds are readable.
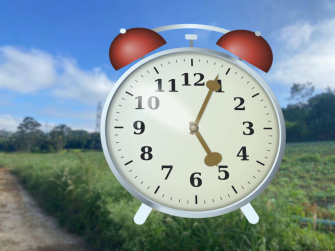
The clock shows 5.04
